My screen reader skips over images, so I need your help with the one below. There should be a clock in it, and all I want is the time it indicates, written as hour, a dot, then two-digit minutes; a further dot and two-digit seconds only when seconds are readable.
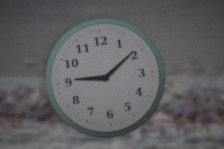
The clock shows 9.09
